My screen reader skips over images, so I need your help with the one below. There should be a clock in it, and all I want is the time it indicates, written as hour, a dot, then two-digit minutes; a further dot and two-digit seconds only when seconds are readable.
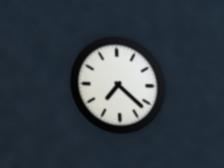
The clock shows 7.22
